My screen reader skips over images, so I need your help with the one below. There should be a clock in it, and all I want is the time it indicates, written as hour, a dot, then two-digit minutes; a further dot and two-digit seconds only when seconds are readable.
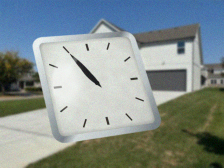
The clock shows 10.55
